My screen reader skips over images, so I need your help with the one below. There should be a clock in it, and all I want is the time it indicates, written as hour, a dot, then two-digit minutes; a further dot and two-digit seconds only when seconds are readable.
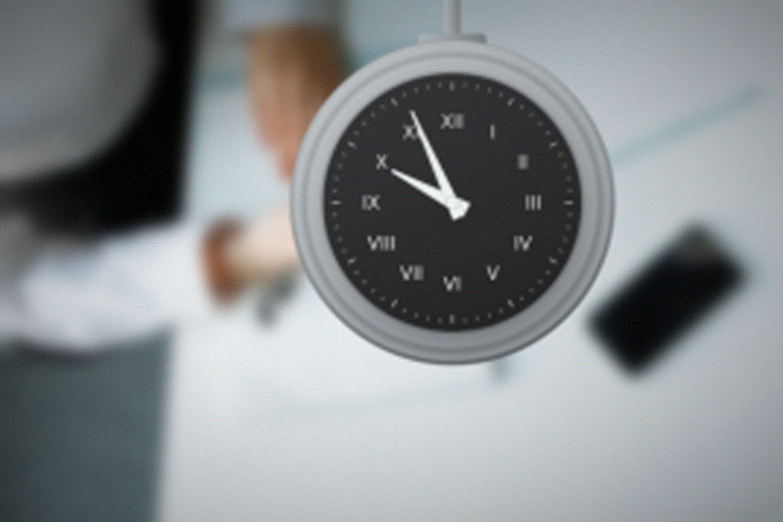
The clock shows 9.56
